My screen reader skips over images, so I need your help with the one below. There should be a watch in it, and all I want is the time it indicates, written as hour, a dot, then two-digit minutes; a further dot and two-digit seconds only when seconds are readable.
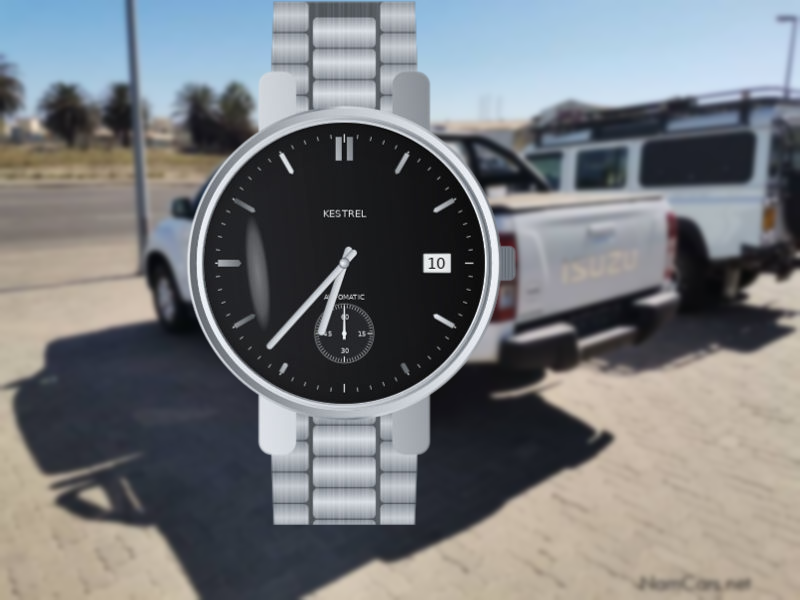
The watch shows 6.37
